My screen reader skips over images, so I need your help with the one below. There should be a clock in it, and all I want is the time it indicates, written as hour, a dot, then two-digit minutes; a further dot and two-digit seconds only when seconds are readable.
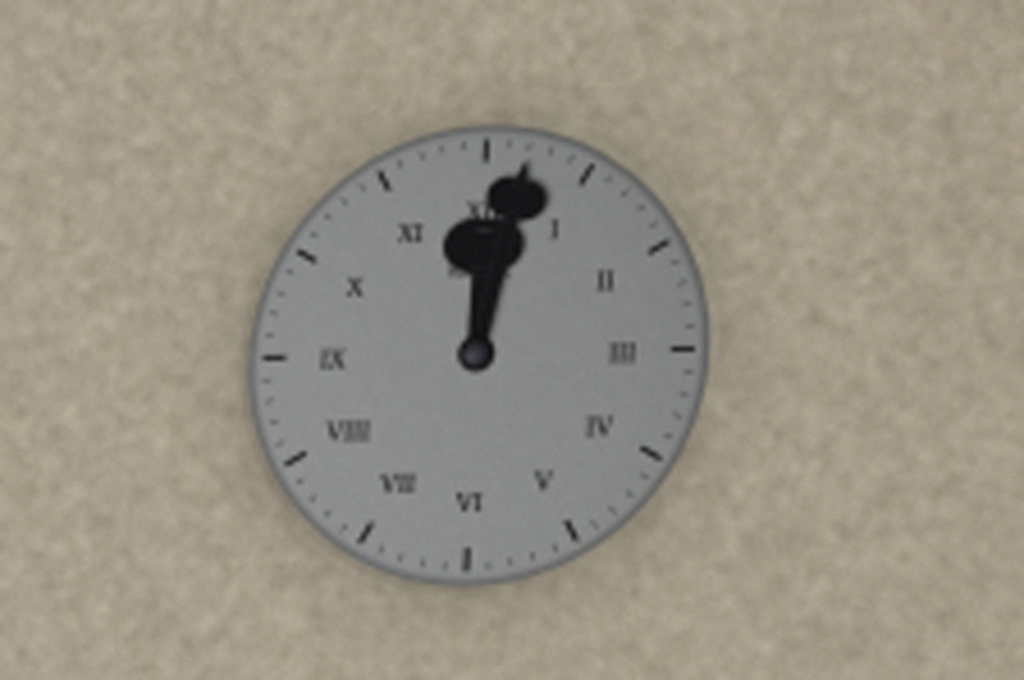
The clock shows 12.02
